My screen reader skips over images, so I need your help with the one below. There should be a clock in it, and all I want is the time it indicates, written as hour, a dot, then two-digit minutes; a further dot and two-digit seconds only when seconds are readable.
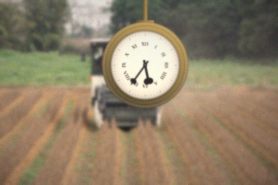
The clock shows 5.36
